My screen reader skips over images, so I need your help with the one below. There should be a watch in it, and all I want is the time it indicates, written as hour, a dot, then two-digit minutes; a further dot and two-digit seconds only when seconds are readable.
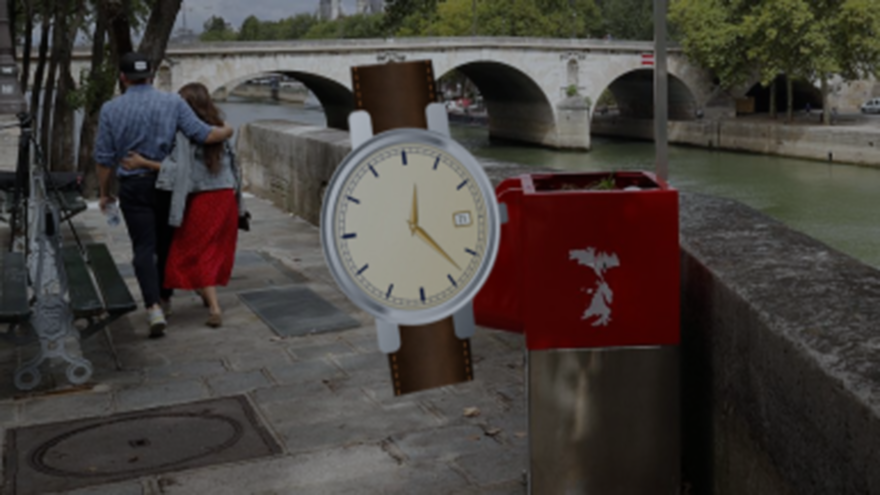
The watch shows 12.23
